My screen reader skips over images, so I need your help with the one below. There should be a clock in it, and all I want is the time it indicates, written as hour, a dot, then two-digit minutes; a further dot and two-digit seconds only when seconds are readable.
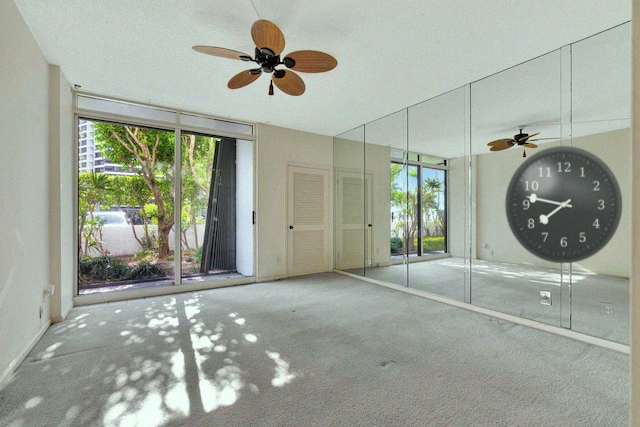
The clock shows 7.47
